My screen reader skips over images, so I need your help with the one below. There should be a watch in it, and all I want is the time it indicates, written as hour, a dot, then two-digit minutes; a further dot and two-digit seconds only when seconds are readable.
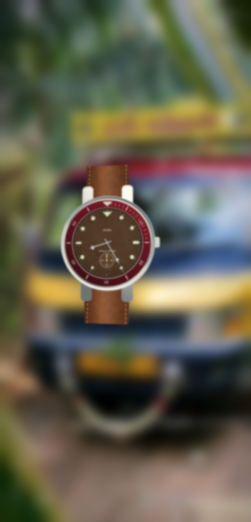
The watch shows 8.25
